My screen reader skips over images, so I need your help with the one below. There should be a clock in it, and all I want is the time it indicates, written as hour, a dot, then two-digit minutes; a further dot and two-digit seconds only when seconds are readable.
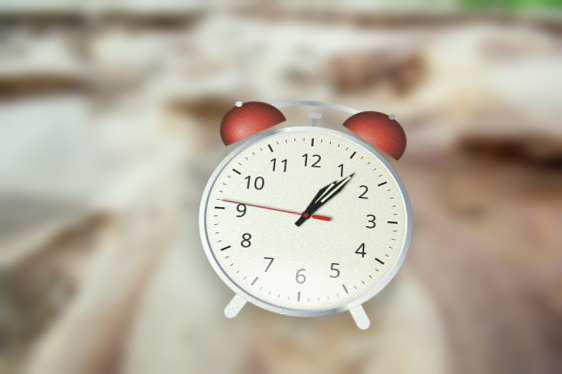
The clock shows 1.06.46
